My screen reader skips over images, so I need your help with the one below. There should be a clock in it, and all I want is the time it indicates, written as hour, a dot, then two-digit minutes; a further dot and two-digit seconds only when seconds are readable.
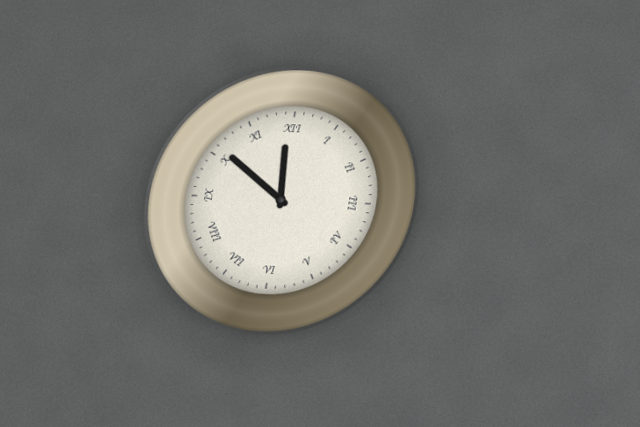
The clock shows 11.51
